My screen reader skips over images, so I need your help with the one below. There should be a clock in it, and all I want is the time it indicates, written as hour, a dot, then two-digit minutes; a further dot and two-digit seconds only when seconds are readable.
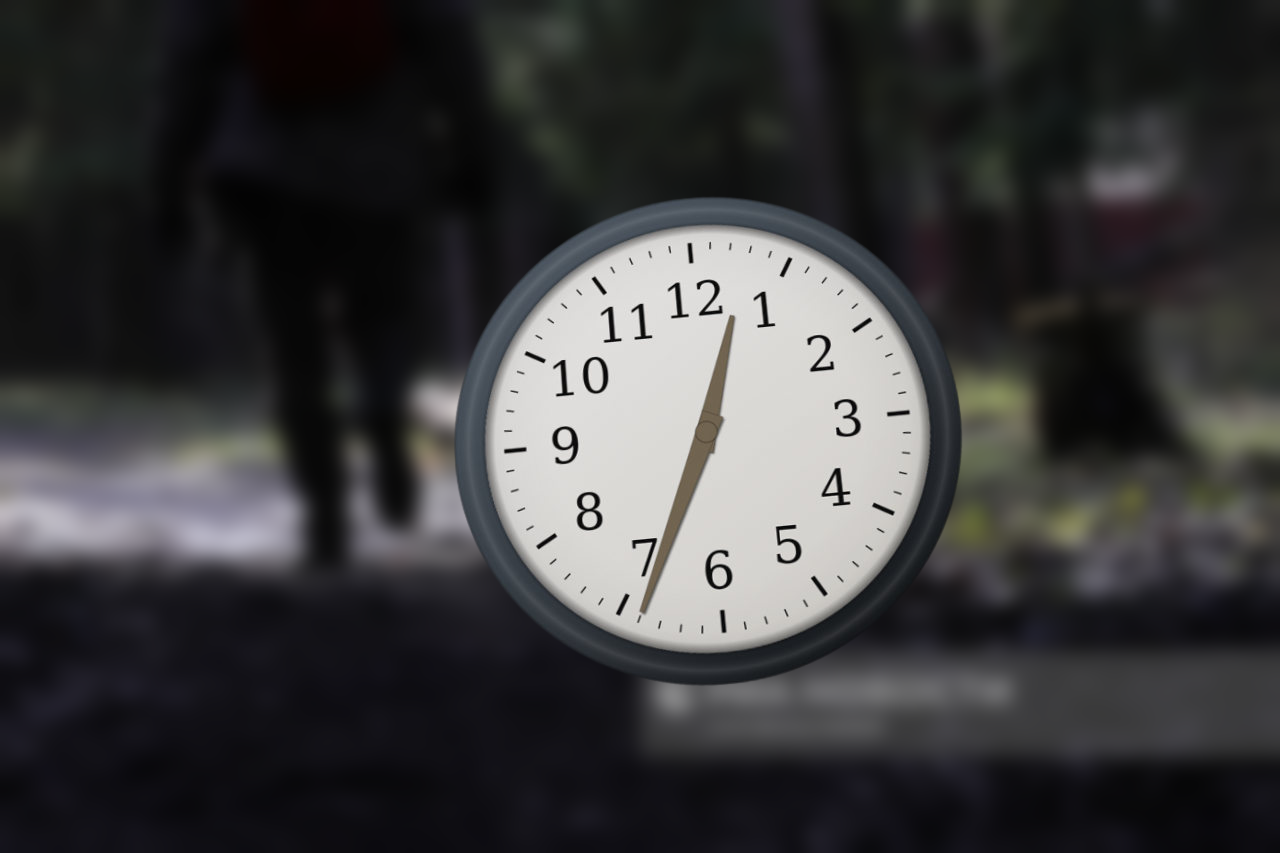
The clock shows 12.34
